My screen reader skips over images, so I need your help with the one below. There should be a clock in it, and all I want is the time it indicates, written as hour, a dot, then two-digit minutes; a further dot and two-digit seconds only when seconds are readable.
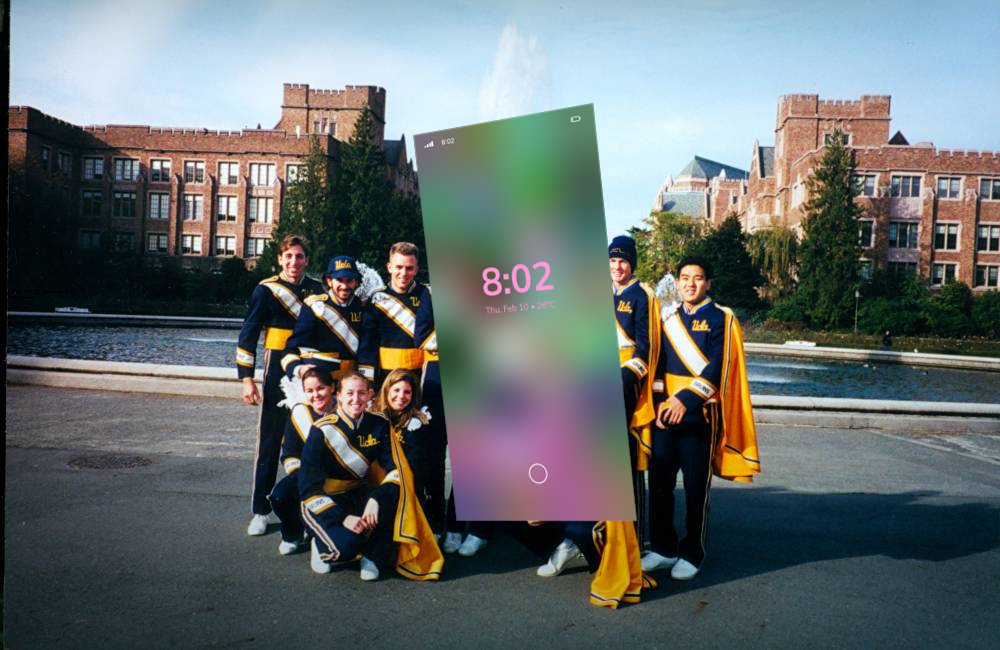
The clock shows 8.02
